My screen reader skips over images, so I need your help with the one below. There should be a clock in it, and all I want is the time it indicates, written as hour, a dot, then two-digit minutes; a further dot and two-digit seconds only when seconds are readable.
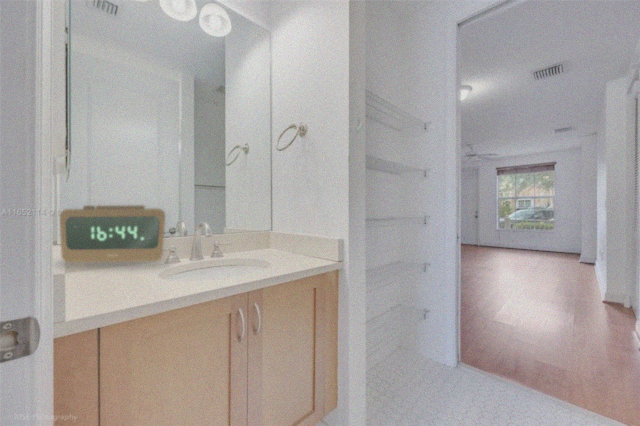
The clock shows 16.44
